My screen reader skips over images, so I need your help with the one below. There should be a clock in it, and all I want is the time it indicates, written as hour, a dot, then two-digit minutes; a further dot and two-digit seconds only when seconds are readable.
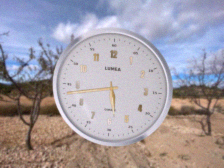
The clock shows 5.43
